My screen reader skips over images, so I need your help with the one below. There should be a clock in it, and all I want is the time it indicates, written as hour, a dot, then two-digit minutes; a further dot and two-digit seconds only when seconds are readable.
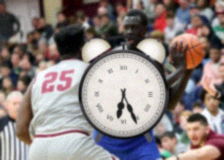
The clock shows 6.26
